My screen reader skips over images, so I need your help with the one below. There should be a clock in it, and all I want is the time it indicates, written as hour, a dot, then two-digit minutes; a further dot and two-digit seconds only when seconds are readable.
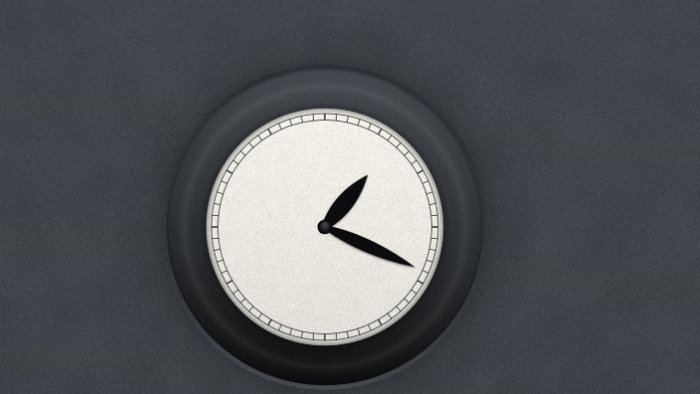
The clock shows 1.19
